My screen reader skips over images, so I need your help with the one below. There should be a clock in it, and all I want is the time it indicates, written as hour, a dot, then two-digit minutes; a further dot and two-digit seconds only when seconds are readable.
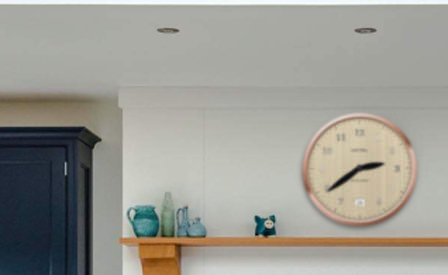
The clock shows 2.39
